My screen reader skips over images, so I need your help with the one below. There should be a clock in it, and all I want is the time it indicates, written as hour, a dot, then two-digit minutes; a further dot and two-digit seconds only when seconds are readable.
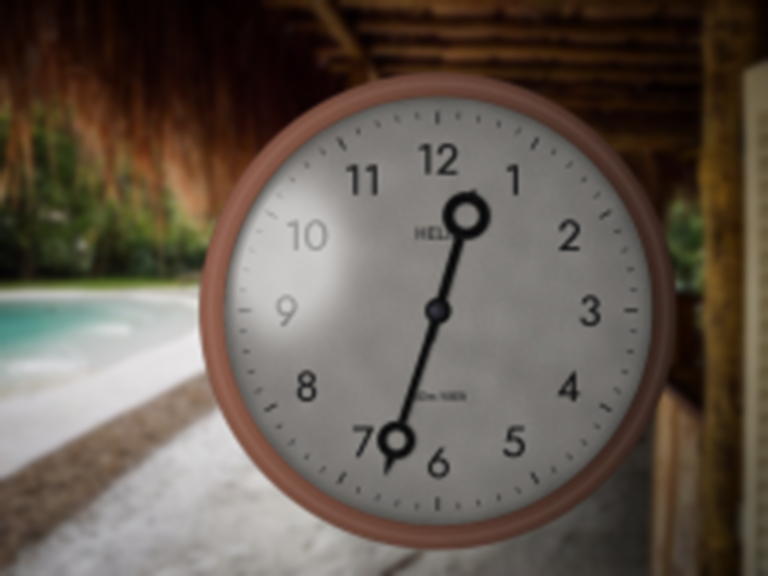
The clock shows 12.33
